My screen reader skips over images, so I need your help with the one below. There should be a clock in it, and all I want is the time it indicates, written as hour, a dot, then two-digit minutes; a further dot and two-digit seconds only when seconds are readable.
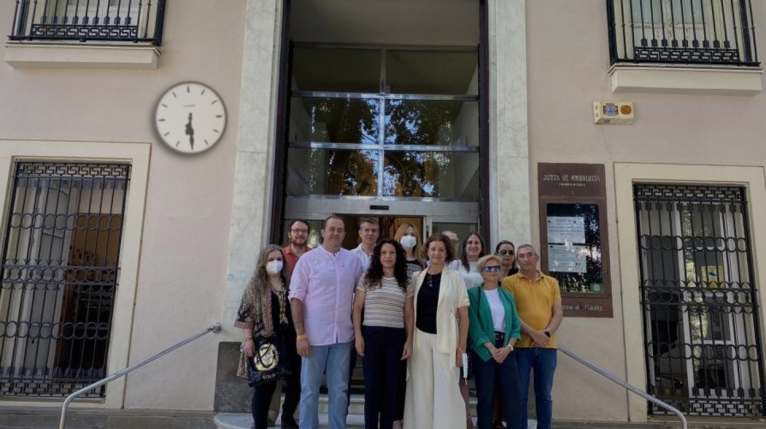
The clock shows 6.30
